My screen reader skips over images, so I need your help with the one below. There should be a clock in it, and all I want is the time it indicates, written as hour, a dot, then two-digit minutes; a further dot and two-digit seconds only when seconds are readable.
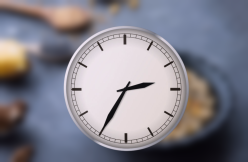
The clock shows 2.35
